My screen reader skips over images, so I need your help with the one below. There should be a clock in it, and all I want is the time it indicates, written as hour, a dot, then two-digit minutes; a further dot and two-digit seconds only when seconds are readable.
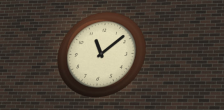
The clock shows 11.08
